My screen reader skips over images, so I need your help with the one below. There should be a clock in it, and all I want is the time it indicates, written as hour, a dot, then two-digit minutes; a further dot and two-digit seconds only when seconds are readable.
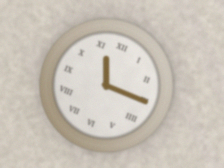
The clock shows 11.15
